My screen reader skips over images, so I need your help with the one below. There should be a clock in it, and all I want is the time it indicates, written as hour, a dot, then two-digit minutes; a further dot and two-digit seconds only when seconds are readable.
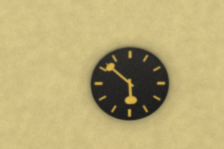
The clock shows 5.52
